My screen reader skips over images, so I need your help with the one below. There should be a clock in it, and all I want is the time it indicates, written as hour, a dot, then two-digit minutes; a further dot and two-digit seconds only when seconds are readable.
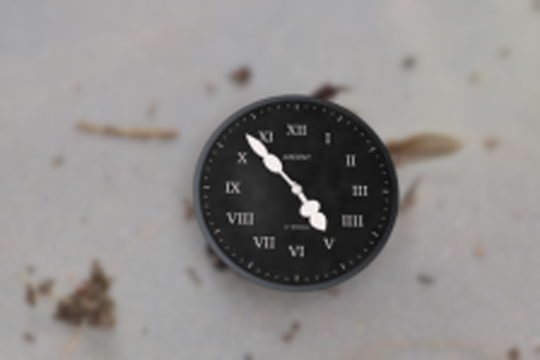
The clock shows 4.53
